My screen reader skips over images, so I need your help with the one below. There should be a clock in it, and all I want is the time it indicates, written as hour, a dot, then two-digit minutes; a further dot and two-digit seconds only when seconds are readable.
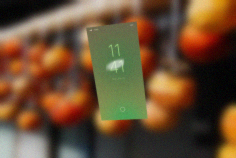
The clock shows 11.41
